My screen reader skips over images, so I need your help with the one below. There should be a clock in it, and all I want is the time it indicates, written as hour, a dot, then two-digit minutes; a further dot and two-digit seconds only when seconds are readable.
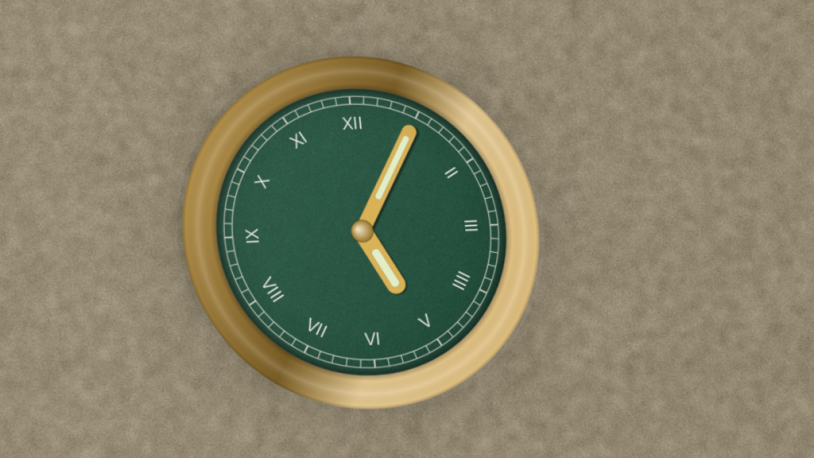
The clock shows 5.05
